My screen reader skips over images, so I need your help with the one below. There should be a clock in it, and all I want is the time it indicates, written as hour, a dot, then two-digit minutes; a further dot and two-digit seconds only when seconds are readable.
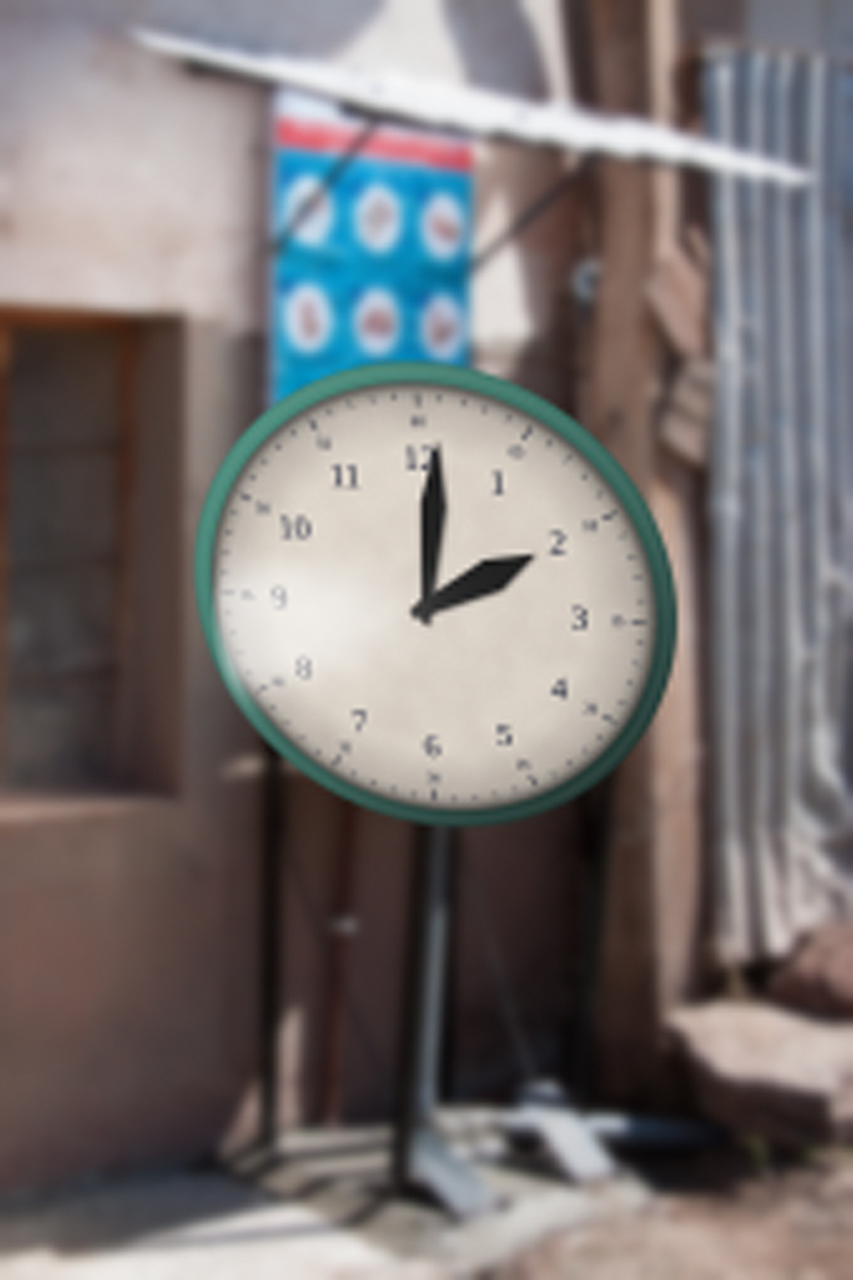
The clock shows 2.01
